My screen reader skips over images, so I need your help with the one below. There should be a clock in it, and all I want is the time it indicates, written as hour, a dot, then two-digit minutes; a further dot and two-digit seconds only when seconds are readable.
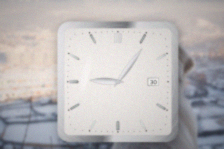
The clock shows 9.06
